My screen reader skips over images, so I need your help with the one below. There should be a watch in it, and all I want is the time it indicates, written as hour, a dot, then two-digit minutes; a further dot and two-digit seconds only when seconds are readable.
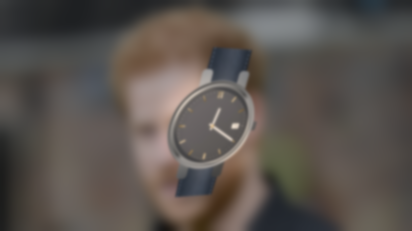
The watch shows 12.20
